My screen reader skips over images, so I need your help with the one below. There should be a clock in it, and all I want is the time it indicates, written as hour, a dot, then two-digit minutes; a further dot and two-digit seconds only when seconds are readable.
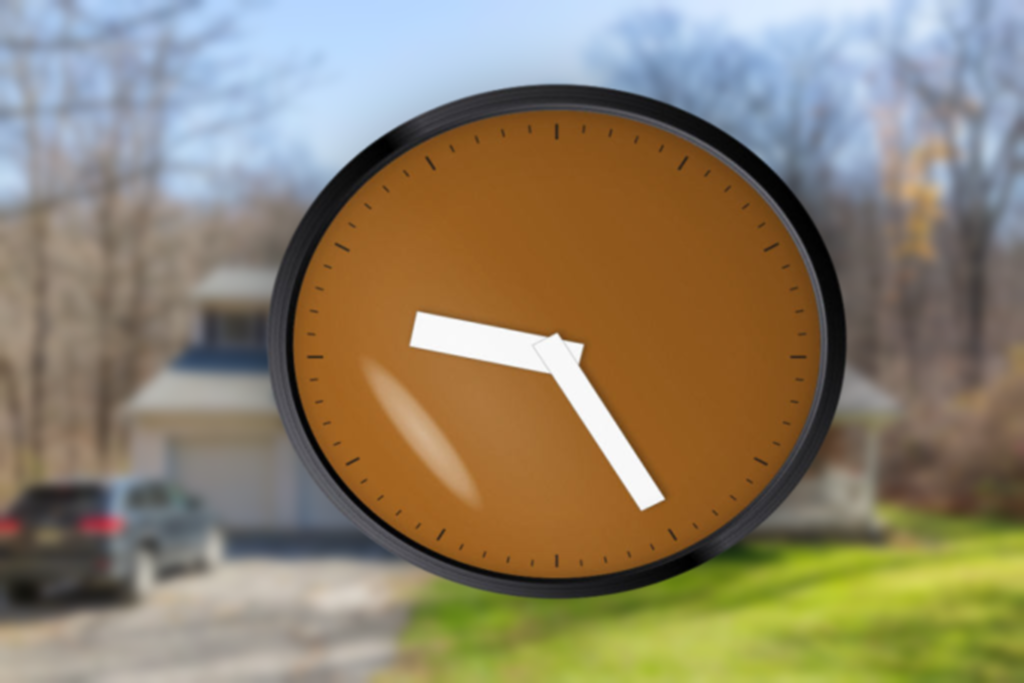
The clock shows 9.25
